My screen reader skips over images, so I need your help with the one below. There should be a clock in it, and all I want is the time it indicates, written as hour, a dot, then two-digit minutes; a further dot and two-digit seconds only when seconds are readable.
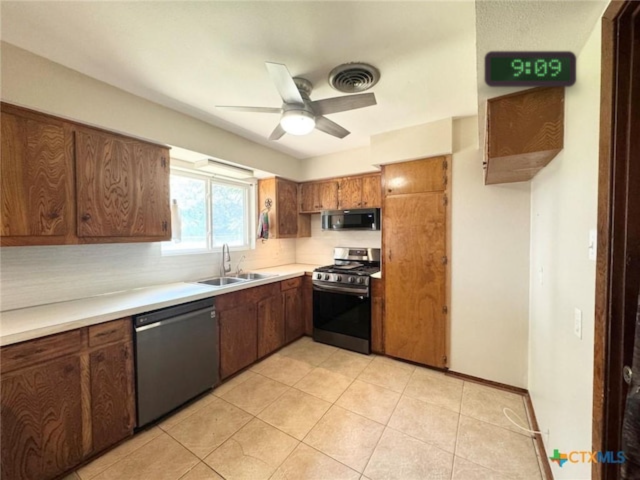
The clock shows 9.09
